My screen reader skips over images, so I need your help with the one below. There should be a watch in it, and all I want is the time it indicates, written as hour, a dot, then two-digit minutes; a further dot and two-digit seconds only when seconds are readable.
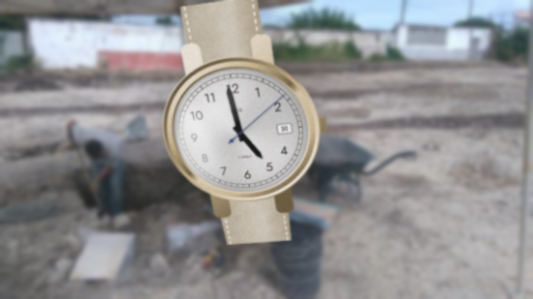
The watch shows 4.59.09
